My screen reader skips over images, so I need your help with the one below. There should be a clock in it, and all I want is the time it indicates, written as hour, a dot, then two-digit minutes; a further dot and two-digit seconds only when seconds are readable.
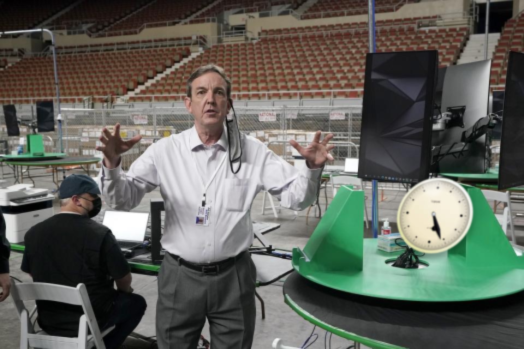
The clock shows 5.26
